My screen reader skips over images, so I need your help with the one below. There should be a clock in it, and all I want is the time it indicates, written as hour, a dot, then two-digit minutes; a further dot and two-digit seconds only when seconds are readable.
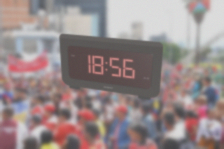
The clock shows 18.56
